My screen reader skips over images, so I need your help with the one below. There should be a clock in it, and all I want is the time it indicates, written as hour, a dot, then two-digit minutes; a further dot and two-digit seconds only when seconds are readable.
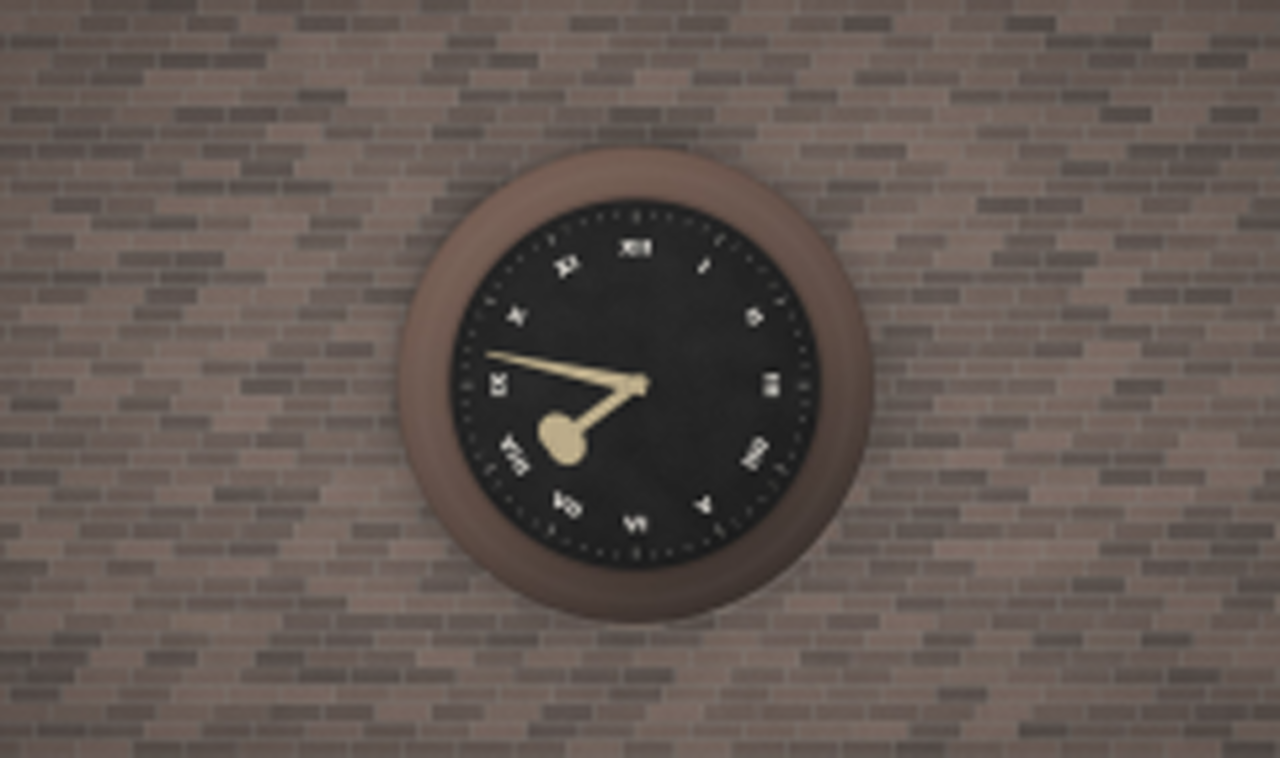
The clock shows 7.47
